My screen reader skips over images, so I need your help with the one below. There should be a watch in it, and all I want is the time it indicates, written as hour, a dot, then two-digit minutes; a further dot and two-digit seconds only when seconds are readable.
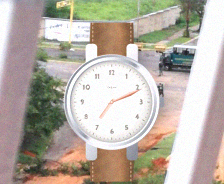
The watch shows 7.11
